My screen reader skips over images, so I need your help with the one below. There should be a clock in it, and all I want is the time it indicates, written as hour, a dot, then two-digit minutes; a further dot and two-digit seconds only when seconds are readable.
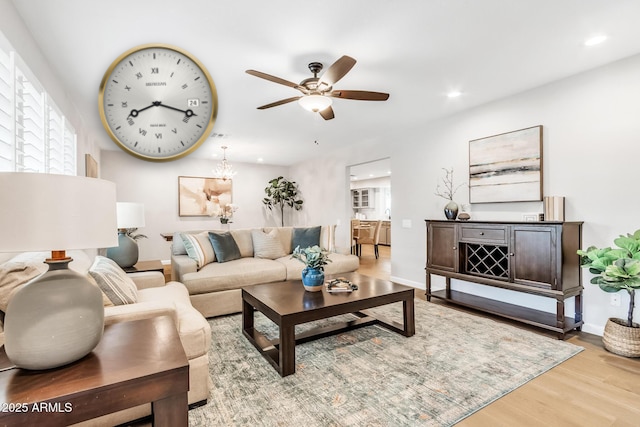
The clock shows 8.18
